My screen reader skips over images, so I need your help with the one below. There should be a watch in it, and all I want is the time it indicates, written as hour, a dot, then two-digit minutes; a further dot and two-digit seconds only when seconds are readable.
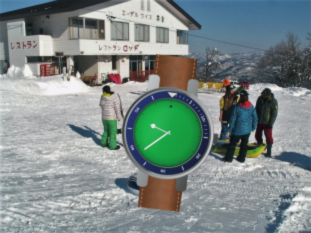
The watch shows 9.38
